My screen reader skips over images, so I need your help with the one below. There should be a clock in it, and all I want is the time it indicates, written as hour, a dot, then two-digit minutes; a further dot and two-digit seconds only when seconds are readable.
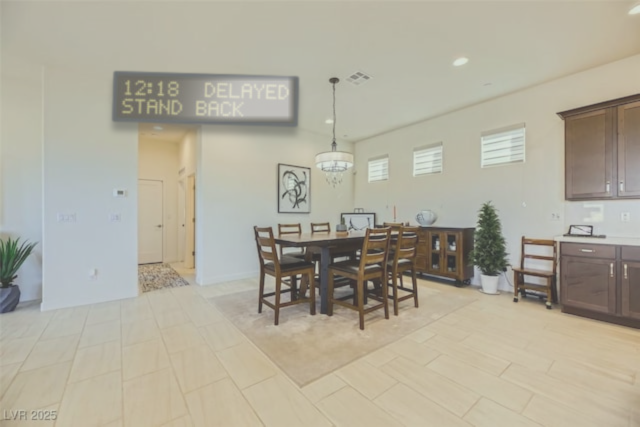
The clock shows 12.18
